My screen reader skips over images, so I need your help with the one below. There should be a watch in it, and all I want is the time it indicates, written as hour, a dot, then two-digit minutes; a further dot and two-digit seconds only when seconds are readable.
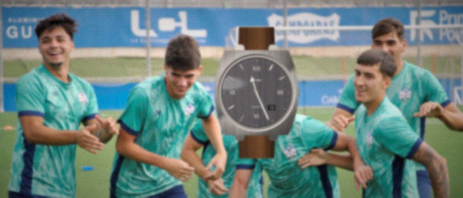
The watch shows 11.26
